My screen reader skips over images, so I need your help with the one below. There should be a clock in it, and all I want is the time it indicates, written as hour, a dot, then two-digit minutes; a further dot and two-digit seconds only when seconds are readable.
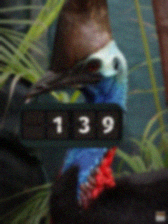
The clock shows 1.39
